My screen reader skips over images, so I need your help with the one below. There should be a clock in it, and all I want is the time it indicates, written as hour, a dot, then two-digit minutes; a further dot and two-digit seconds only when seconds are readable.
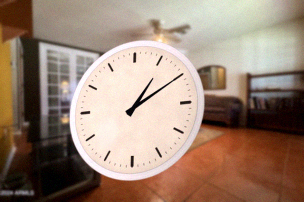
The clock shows 1.10
